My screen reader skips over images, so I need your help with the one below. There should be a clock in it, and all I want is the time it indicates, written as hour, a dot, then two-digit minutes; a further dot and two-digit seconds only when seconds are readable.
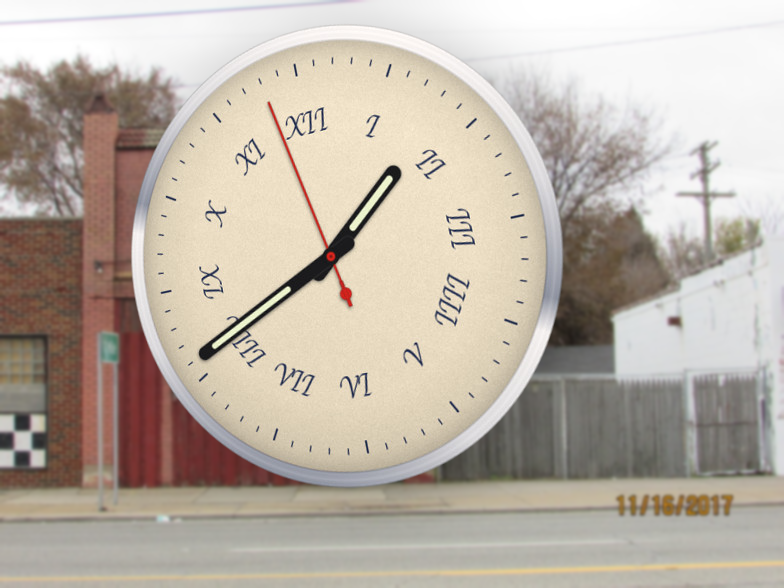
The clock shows 1.40.58
